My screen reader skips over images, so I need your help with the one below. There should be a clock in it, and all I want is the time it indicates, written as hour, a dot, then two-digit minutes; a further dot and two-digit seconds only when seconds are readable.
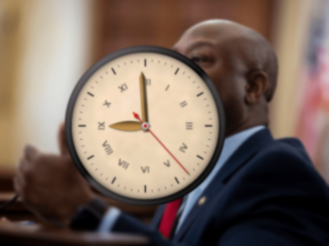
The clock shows 8.59.23
